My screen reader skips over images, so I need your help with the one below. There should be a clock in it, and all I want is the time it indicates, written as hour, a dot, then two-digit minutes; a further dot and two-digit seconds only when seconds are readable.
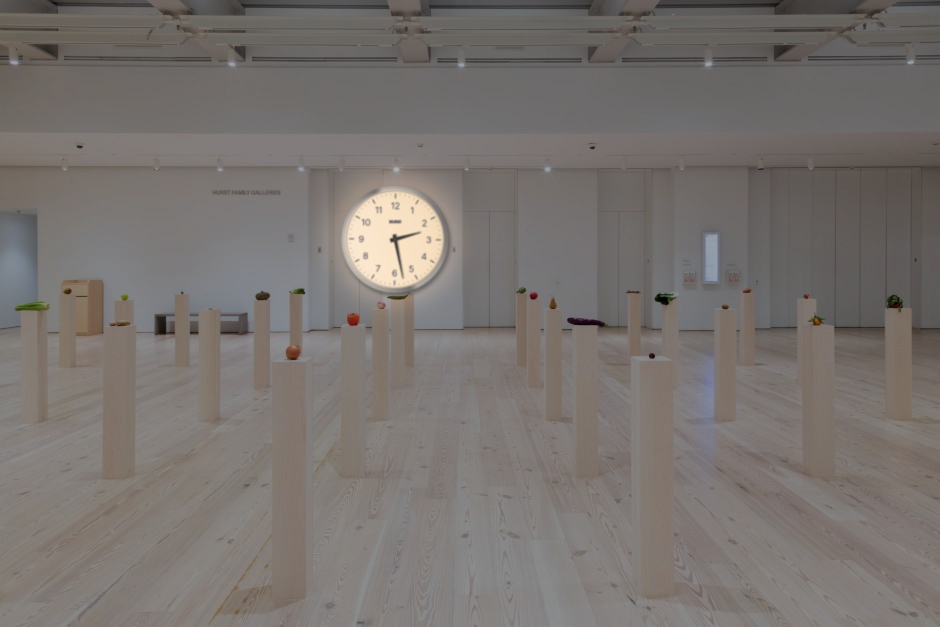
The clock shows 2.28
